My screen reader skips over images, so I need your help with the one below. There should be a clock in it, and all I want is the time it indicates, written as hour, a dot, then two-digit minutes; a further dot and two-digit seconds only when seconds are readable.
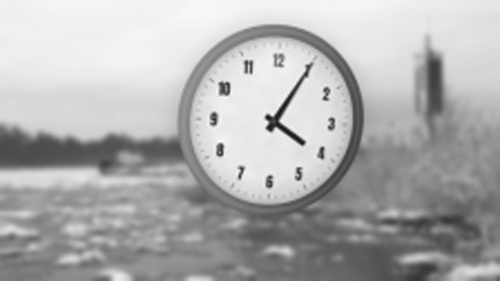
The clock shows 4.05
